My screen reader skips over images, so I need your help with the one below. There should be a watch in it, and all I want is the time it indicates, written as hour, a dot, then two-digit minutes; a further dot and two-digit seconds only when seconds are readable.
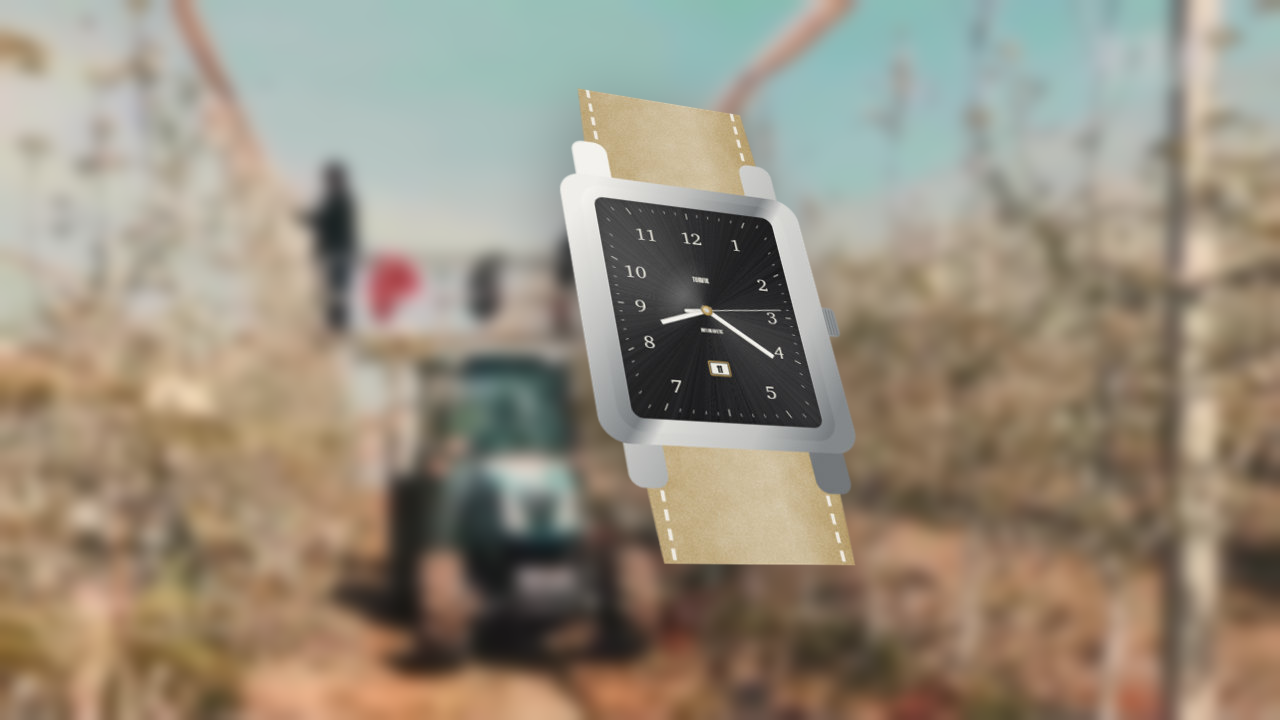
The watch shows 8.21.14
